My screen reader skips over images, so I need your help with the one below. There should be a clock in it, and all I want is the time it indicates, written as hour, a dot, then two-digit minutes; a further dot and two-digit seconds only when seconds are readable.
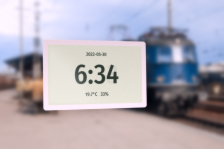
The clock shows 6.34
